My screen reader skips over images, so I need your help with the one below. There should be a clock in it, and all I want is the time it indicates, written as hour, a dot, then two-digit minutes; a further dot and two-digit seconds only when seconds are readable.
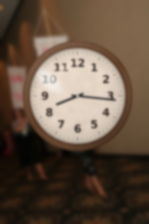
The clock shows 8.16
